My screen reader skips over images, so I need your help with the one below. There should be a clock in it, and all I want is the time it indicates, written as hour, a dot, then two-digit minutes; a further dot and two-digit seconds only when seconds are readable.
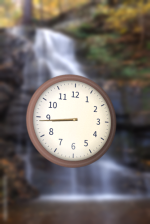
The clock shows 8.44
